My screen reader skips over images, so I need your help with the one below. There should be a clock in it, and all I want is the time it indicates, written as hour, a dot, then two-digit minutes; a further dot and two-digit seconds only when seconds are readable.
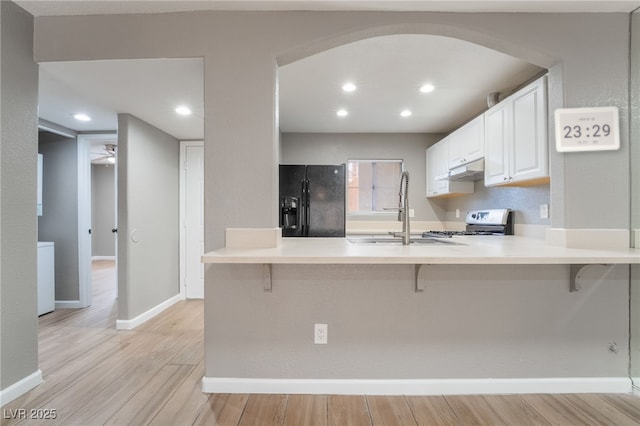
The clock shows 23.29
